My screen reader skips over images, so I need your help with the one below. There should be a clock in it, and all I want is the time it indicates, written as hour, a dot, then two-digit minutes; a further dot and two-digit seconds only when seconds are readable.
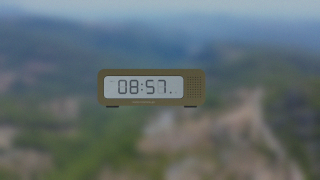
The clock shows 8.57
